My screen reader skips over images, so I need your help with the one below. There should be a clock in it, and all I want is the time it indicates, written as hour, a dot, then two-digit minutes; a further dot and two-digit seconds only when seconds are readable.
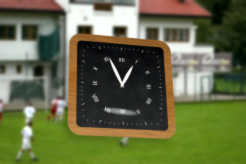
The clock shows 12.56
